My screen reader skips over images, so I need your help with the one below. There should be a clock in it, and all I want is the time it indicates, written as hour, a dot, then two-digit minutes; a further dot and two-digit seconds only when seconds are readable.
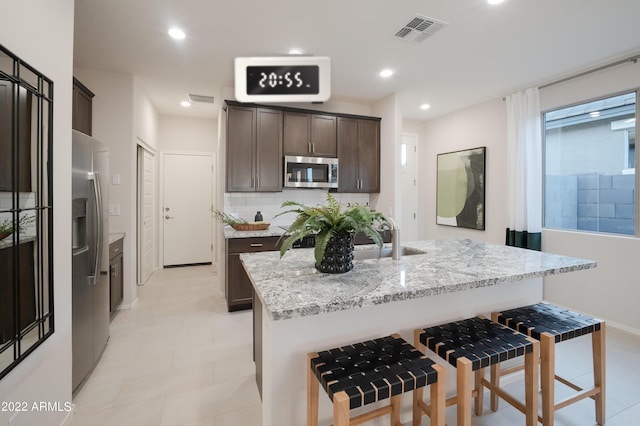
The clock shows 20.55
